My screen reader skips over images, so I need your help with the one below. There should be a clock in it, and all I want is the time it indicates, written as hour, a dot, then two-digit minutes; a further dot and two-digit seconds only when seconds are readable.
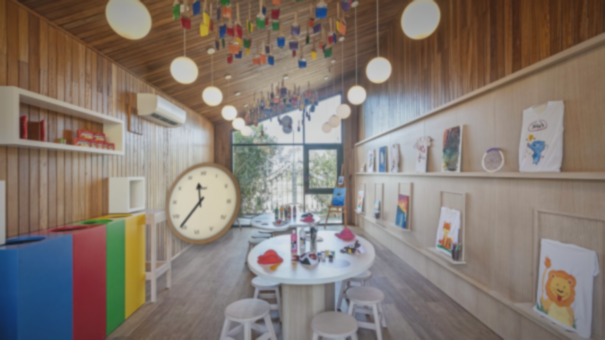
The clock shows 11.36
